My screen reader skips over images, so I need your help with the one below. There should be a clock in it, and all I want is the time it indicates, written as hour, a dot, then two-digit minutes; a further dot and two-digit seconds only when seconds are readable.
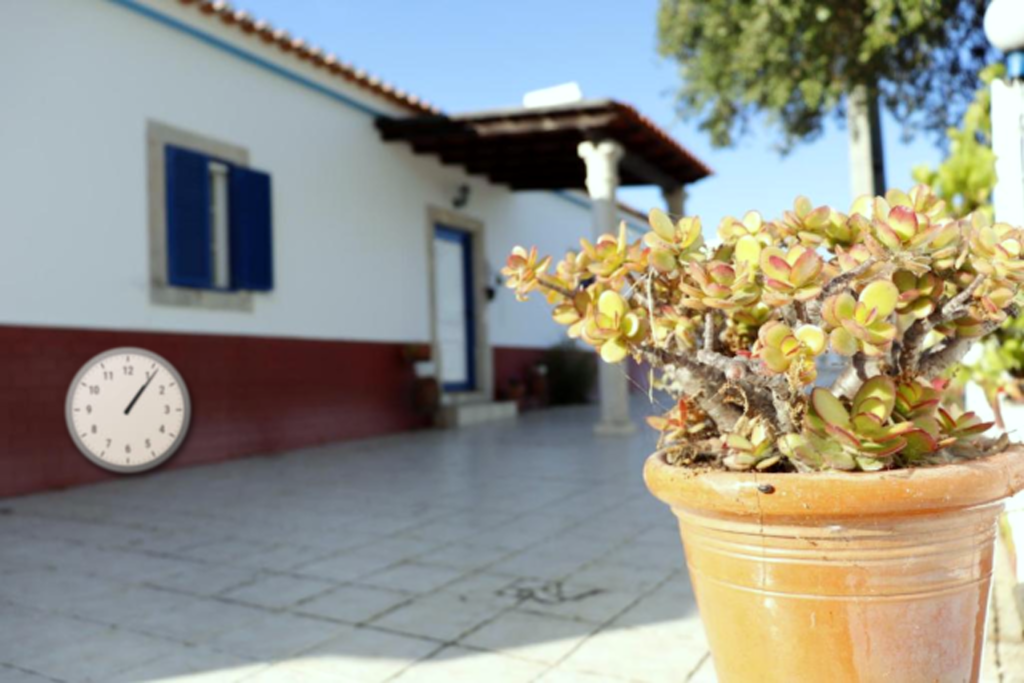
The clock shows 1.06
